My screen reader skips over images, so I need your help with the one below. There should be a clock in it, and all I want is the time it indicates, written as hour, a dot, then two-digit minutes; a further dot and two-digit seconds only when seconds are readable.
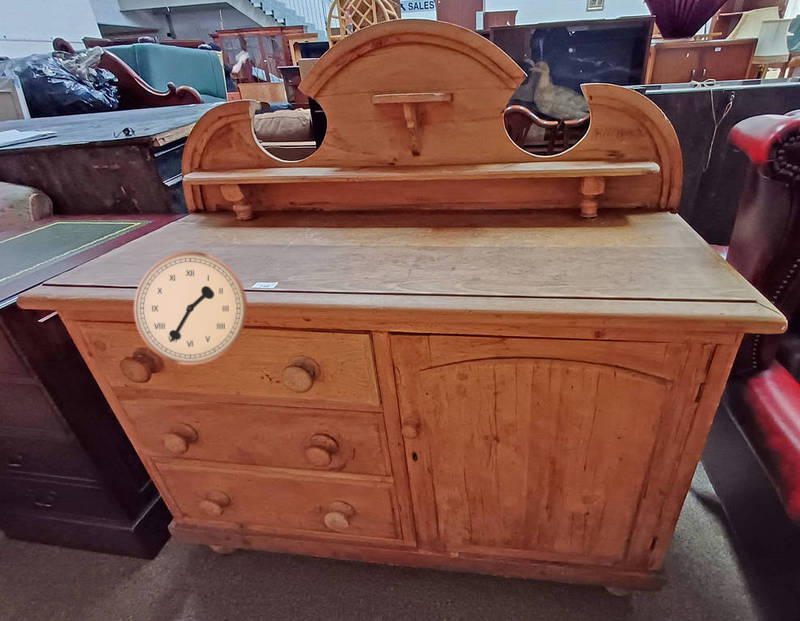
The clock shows 1.35
